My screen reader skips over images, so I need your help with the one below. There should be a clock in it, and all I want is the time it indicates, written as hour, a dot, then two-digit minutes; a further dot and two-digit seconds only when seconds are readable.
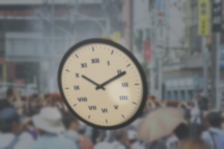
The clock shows 10.11
